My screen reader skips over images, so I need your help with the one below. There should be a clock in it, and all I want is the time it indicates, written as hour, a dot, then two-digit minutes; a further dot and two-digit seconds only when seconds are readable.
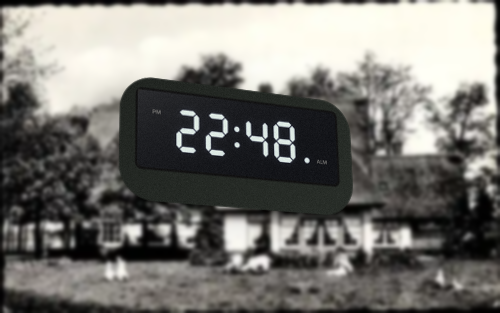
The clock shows 22.48
